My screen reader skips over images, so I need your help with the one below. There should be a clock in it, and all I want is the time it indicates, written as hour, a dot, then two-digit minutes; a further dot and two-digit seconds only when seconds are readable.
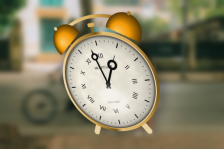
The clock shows 12.58
